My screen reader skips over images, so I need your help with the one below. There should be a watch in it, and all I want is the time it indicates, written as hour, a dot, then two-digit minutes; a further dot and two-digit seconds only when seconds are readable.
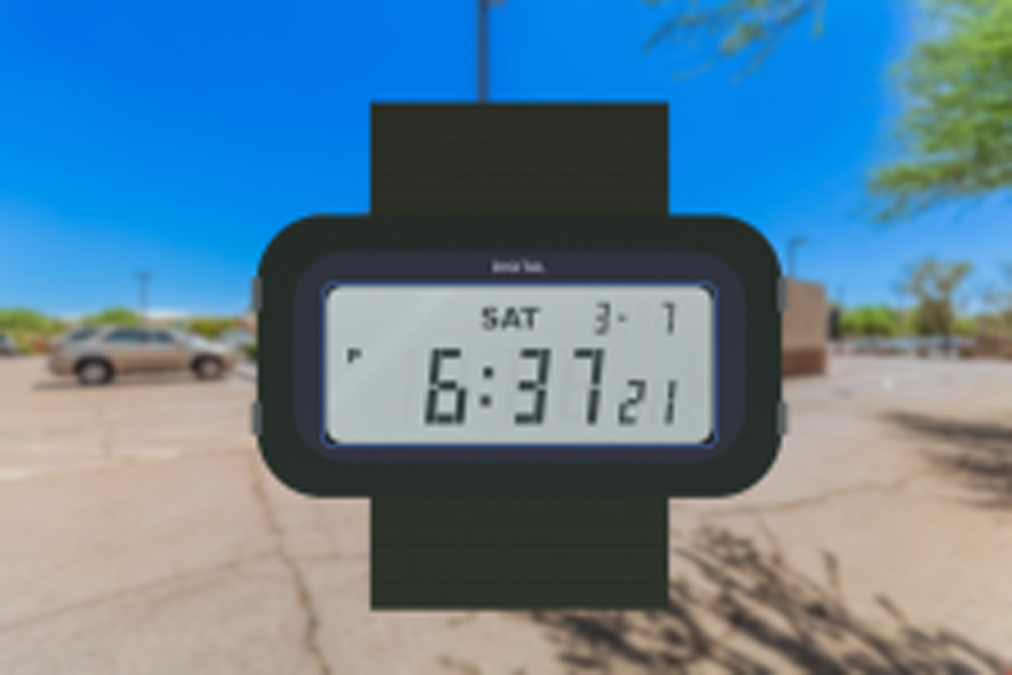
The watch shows 6.37.21
